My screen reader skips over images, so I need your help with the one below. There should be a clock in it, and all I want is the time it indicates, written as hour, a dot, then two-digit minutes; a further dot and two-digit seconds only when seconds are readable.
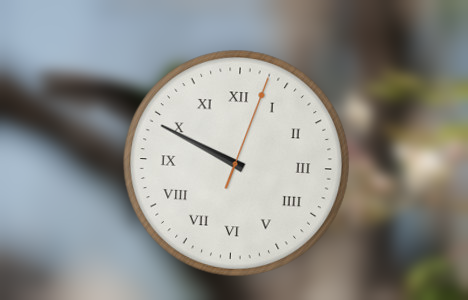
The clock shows 9.49.03
